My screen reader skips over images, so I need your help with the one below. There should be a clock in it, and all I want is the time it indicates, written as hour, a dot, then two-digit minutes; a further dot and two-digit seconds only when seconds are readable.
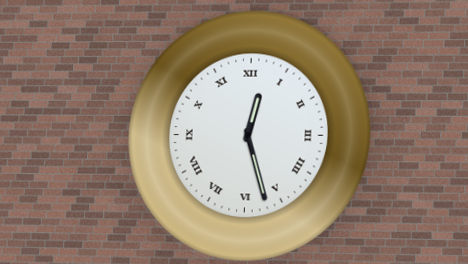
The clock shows 12.27
